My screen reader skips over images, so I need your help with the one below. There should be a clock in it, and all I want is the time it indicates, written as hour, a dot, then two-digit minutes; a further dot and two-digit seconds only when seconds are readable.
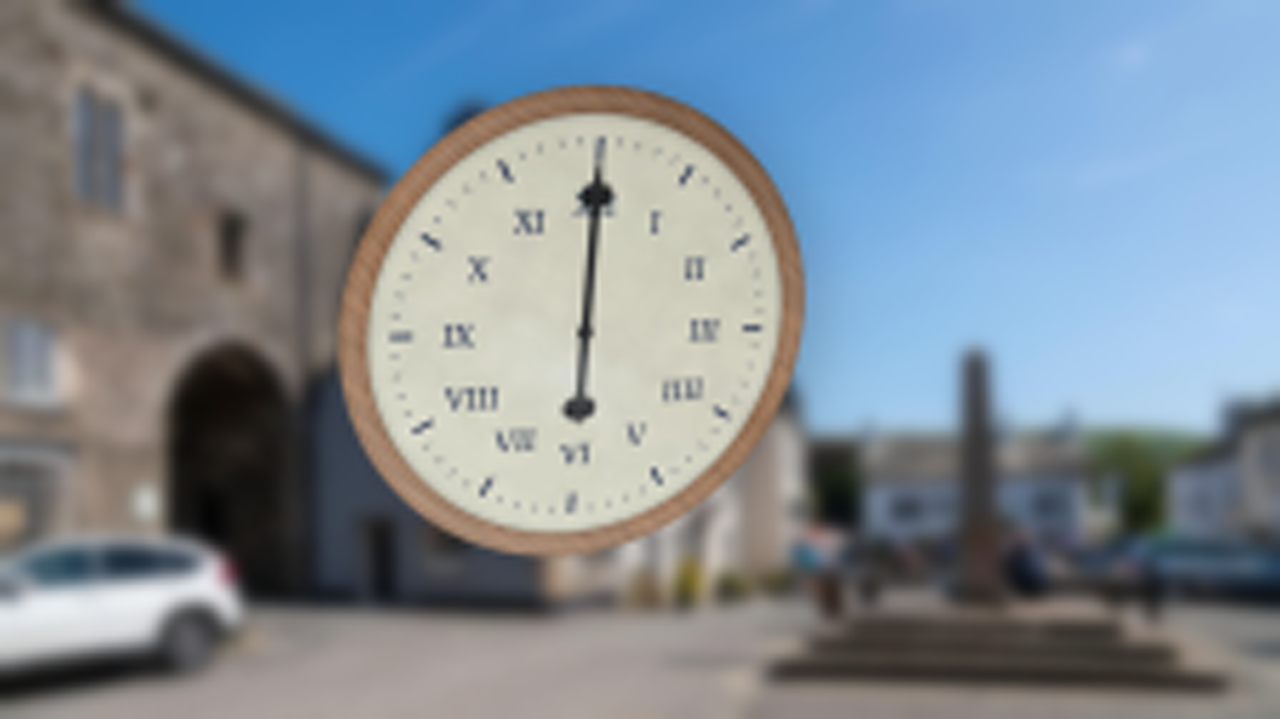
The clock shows 6.00
